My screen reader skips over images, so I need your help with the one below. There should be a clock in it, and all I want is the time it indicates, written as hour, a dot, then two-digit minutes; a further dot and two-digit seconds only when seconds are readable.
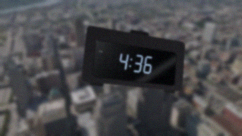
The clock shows 4.36
